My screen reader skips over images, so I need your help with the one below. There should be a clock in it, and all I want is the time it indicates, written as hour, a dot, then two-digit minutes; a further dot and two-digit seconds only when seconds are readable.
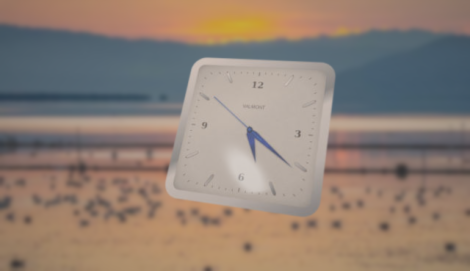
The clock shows 5.20.51
